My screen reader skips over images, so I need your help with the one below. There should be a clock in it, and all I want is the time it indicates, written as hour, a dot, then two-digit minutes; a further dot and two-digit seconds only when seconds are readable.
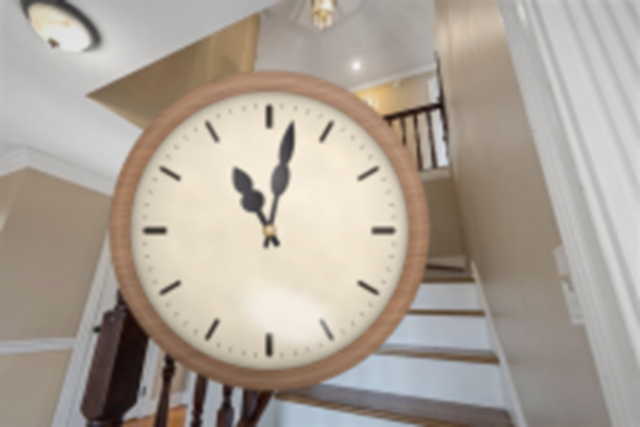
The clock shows 11.02
